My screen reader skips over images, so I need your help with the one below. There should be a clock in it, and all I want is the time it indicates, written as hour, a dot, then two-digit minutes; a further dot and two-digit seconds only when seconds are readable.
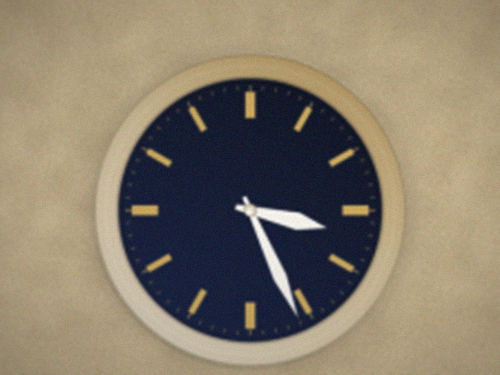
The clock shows 3.26
